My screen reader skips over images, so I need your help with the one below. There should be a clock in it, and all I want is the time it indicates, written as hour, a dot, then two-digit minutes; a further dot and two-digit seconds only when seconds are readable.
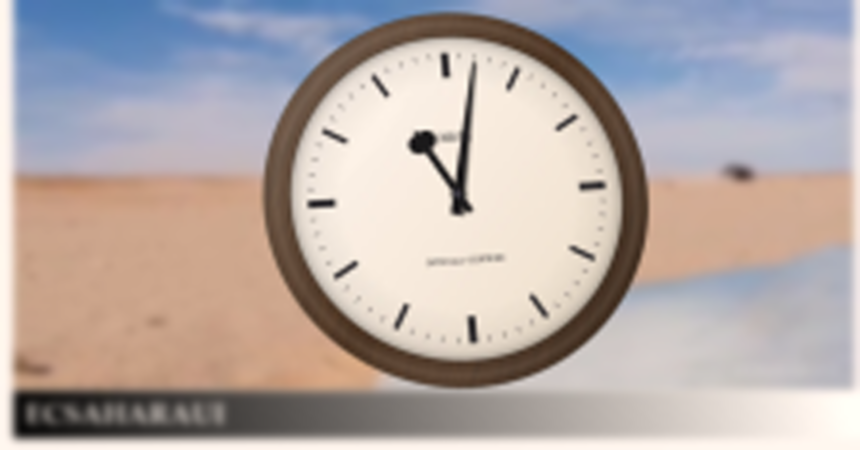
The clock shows 11.02
